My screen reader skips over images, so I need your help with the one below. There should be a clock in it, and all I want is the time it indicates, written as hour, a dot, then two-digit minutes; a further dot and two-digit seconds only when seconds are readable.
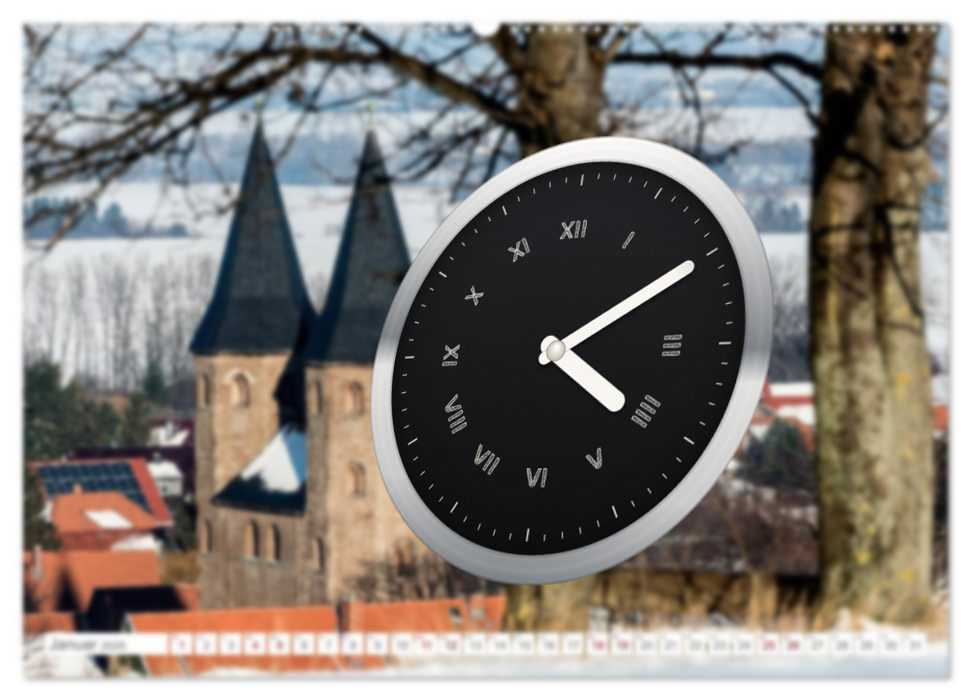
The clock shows 4.10
